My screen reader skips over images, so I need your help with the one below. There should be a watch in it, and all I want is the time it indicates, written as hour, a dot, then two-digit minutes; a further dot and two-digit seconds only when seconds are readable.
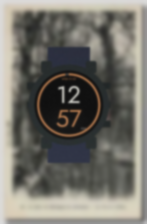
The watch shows 12.57
